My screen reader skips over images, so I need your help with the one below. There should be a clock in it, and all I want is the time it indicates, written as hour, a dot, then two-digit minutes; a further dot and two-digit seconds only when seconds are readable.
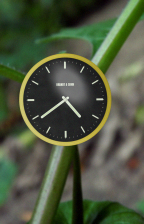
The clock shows 4.39
